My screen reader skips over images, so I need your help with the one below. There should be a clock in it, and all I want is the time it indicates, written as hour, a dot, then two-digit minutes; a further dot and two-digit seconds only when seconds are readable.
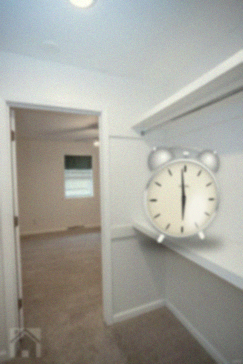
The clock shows 5.59
